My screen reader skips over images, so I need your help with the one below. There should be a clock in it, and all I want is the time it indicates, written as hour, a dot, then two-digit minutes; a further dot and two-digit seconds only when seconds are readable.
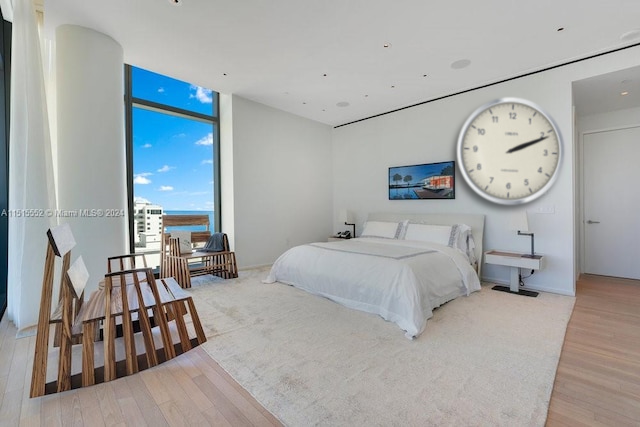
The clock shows 2.11
